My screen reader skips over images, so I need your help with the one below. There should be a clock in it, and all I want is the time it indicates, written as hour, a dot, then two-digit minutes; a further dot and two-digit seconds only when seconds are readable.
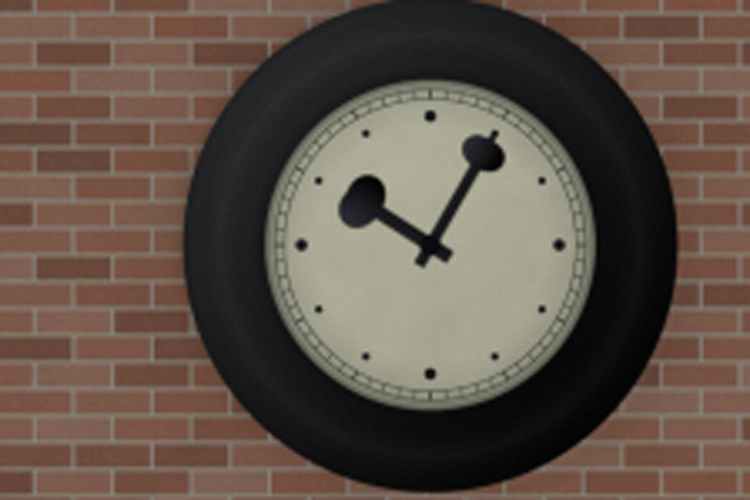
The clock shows 10.05
